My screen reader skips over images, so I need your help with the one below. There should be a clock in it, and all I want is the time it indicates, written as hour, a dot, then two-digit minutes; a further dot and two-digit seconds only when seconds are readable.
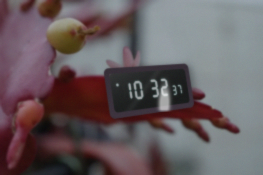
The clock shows 10.32.37
